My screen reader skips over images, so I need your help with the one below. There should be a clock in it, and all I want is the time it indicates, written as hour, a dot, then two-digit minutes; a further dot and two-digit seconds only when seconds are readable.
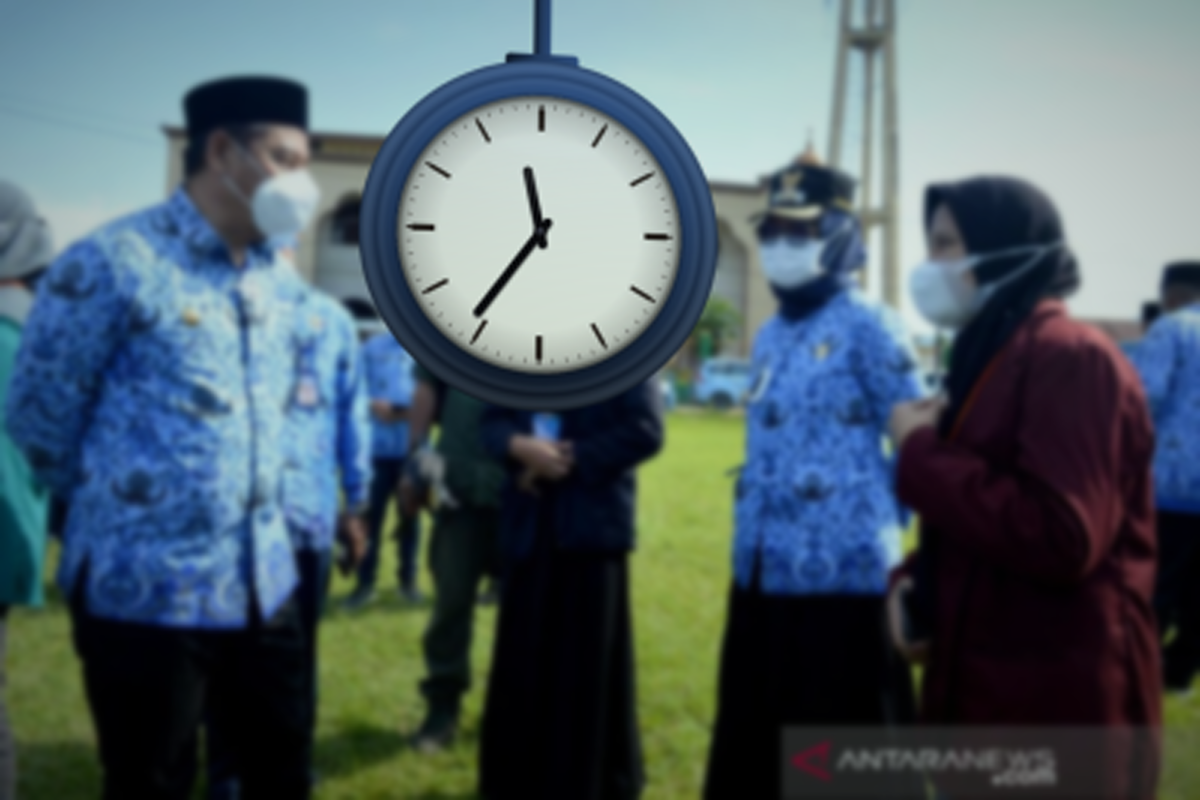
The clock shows 11.36
